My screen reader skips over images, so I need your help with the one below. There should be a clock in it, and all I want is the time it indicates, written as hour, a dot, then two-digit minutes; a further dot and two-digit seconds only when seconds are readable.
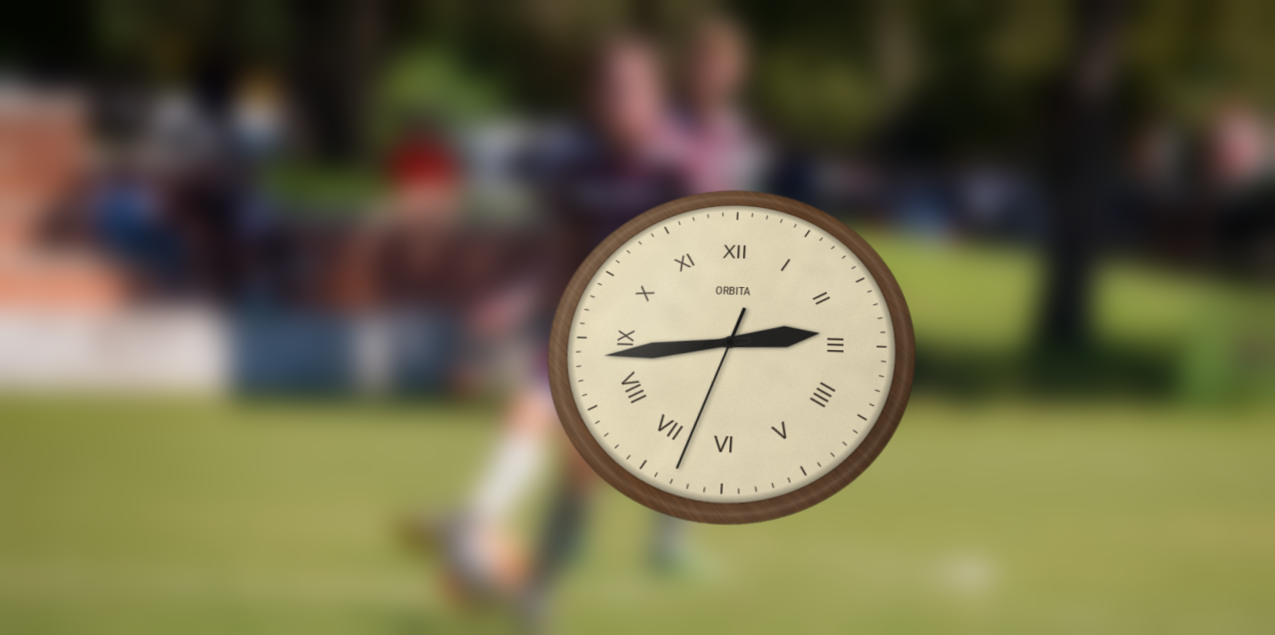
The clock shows 2.43.33
